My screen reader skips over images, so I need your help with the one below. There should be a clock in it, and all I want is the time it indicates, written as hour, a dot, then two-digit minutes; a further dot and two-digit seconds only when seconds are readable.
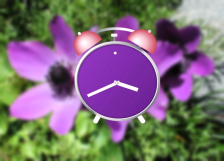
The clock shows 3.41
